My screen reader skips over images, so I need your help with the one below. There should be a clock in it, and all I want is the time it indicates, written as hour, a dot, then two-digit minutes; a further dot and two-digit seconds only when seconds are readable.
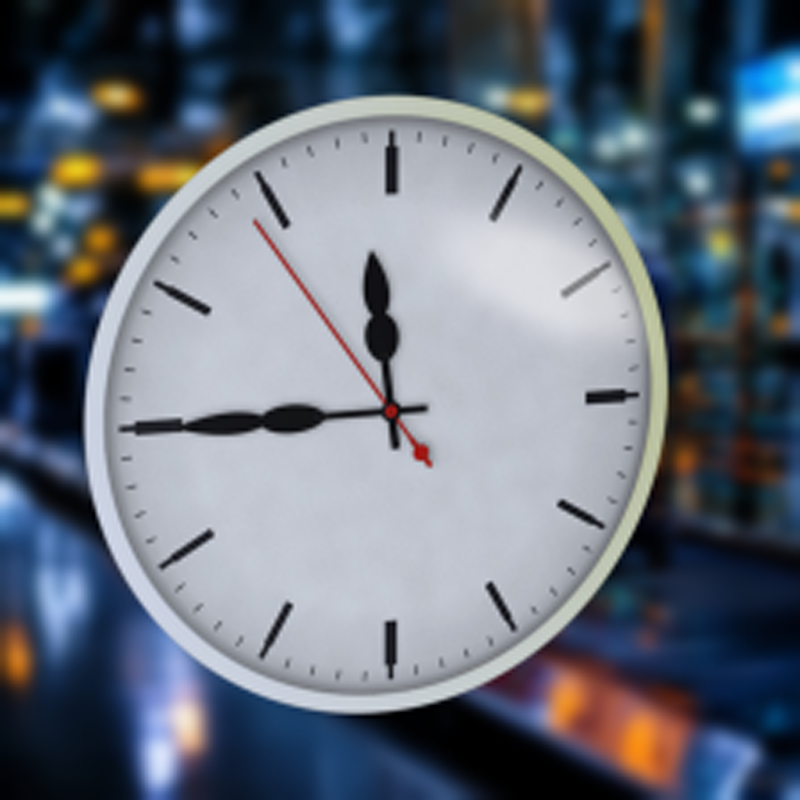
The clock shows 11.44.54
